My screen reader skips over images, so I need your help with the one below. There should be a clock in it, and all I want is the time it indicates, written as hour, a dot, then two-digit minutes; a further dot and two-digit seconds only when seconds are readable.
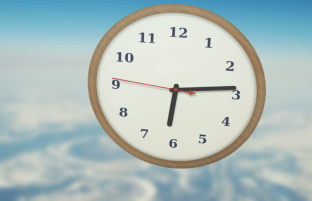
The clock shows 6.13.46
